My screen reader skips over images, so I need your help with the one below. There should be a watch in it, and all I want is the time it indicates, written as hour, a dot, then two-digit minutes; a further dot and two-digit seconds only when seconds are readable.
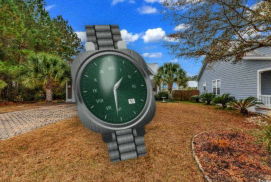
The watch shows 1.31
